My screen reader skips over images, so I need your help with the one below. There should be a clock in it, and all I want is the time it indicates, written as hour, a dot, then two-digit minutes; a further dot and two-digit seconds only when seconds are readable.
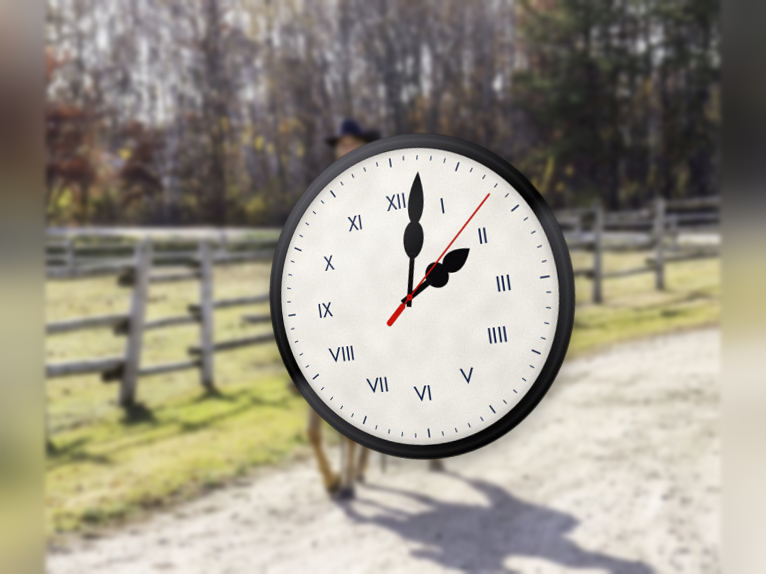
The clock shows 2.02.08
